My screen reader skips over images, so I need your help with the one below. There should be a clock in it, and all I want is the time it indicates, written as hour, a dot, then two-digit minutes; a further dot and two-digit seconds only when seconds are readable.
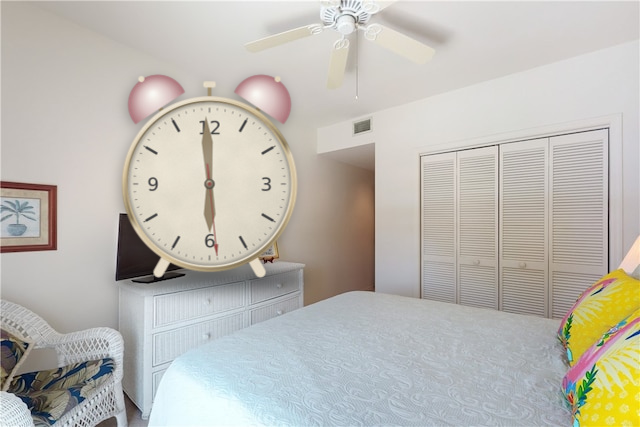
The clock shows 5.59.29
